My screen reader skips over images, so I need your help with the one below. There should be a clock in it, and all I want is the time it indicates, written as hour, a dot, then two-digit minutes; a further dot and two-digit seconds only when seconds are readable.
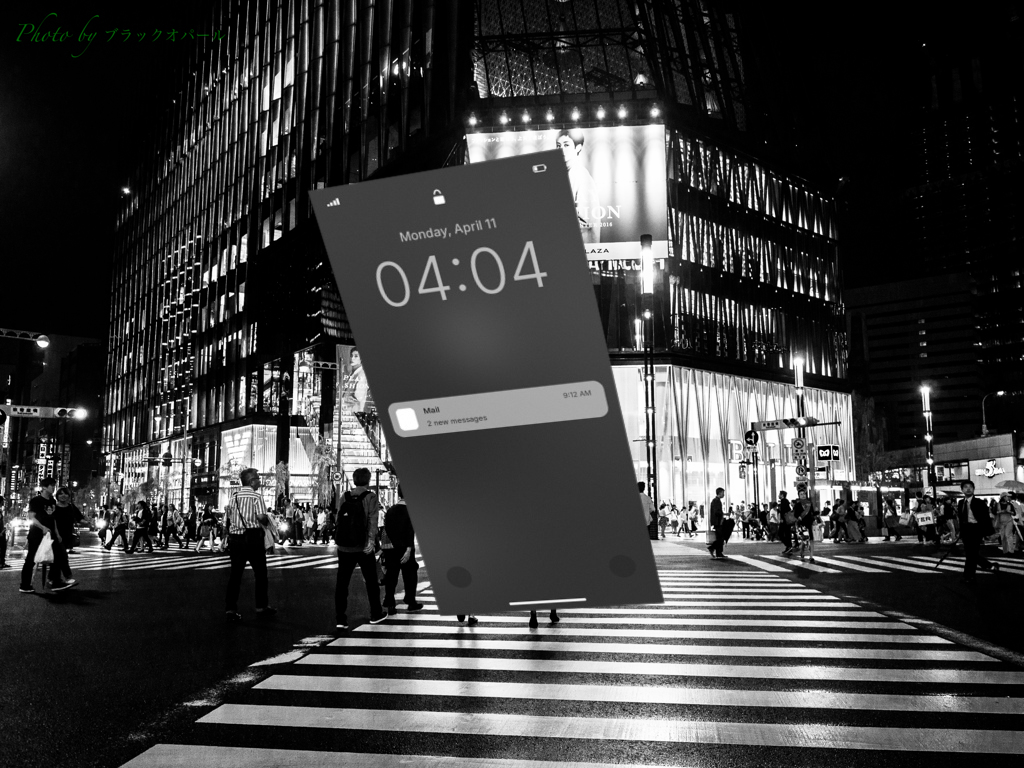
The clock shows 4.04
